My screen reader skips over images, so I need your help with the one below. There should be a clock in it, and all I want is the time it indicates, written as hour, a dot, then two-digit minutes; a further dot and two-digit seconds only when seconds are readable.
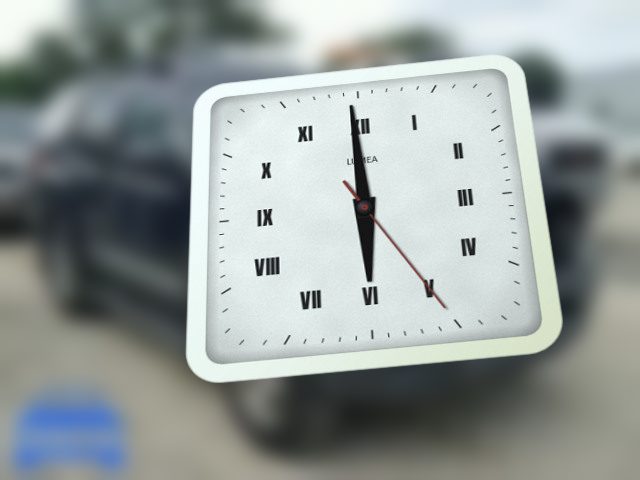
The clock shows 5.59.25
